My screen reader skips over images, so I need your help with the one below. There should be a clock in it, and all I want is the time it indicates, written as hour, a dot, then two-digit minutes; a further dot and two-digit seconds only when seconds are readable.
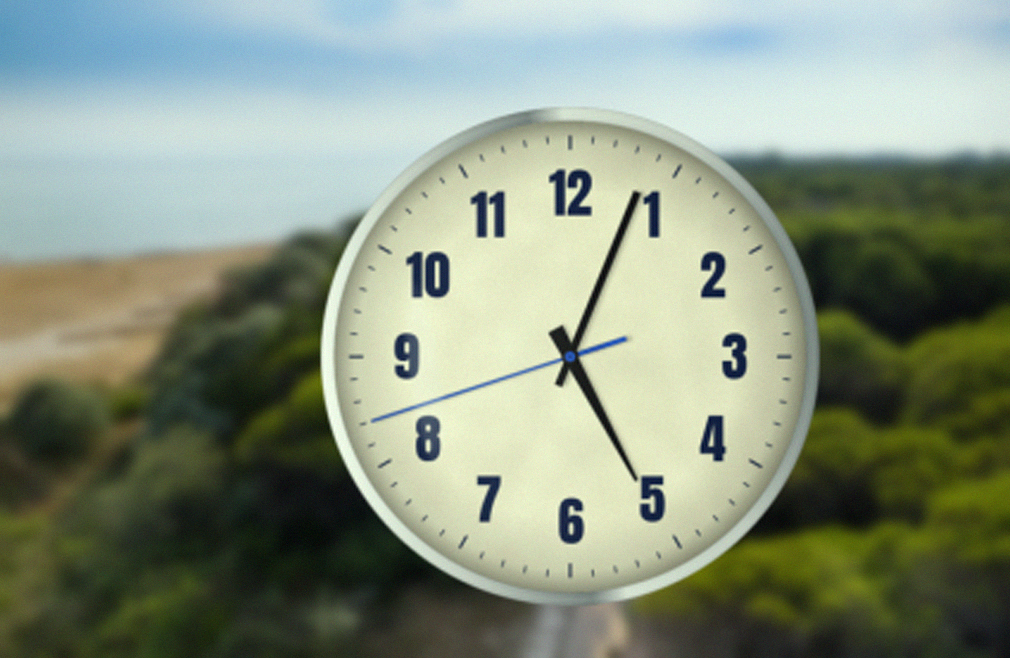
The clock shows 5.03.42
